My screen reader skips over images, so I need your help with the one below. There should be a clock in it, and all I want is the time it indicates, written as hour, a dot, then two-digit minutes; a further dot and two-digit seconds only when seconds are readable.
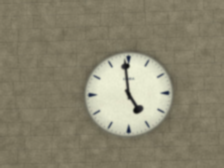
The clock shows 4.59
